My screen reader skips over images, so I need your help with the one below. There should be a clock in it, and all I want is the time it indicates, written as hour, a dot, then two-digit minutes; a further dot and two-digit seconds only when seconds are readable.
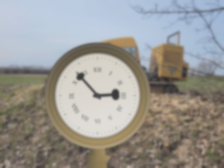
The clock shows 2.53
